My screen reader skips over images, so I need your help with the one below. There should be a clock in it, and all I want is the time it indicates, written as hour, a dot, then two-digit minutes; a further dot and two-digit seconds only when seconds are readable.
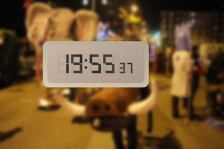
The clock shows 19.55.37
